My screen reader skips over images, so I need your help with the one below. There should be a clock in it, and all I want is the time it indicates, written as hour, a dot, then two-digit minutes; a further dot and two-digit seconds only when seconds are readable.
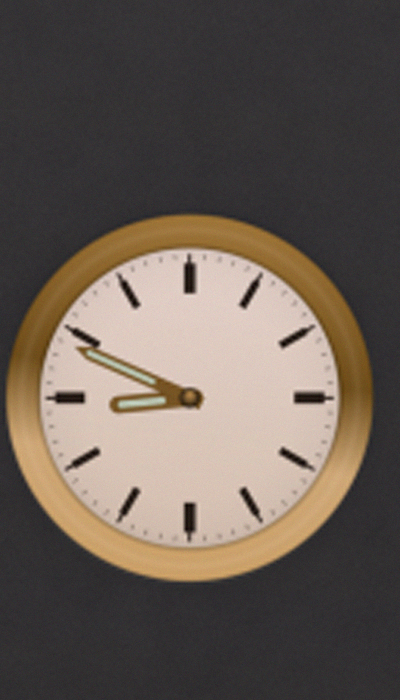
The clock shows 8.49
